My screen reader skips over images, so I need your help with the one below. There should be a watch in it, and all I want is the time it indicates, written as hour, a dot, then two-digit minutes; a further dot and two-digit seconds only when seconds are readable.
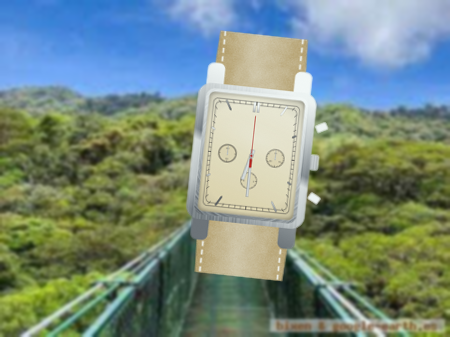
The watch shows 6.30
